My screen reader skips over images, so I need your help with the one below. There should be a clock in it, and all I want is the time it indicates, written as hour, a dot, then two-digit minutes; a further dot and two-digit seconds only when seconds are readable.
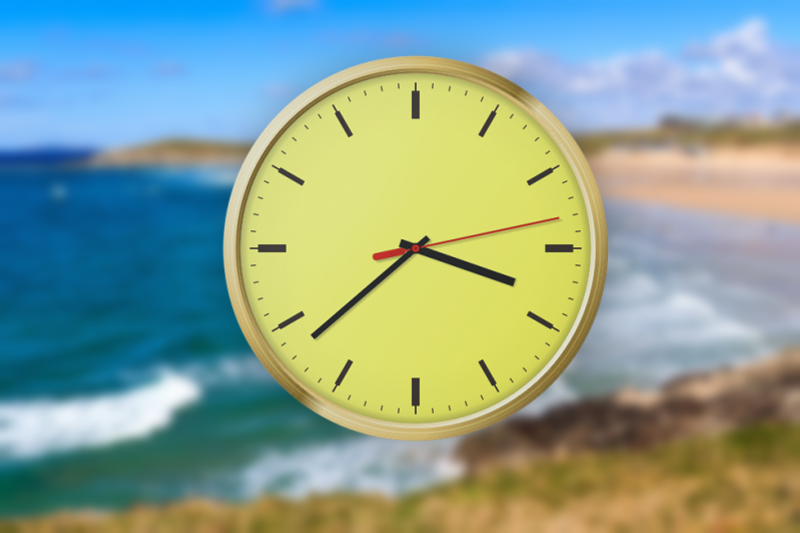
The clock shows 3.38.13
